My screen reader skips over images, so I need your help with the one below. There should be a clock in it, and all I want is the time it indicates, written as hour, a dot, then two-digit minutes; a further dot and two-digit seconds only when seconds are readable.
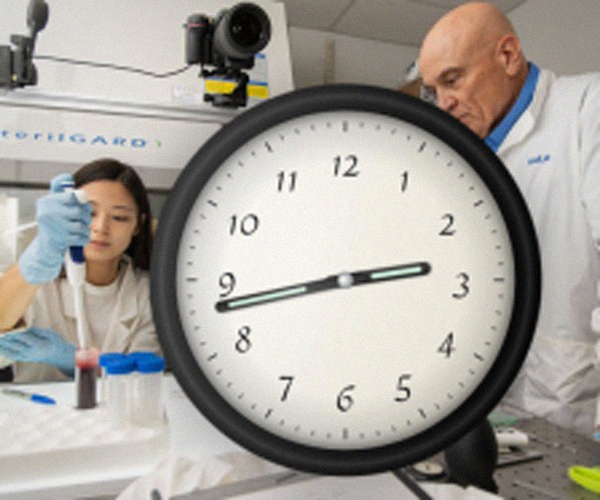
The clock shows 2.43
